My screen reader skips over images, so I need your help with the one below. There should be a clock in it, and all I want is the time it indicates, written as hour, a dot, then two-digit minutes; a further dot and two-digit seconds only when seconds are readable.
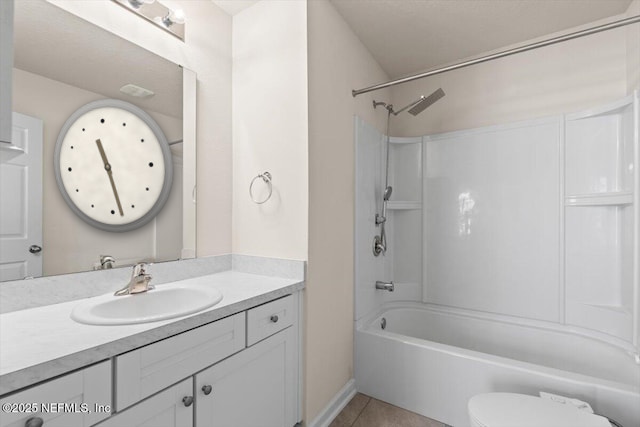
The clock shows 11.28
